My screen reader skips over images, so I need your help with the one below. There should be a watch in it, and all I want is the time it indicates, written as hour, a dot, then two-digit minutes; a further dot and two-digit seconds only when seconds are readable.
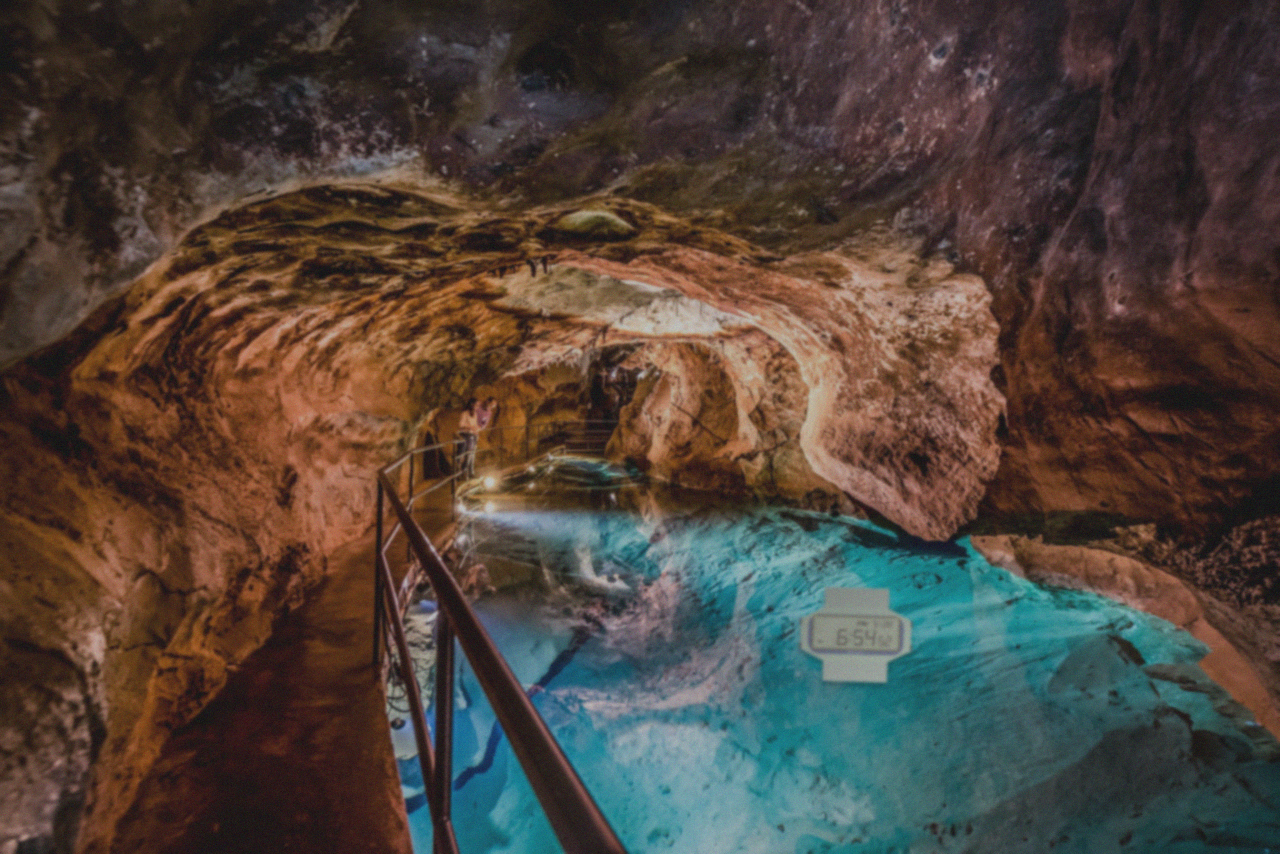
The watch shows 6.54
